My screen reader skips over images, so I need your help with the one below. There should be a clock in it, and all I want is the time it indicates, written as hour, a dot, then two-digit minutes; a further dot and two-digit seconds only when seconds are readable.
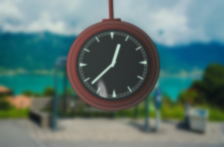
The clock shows 12.38
